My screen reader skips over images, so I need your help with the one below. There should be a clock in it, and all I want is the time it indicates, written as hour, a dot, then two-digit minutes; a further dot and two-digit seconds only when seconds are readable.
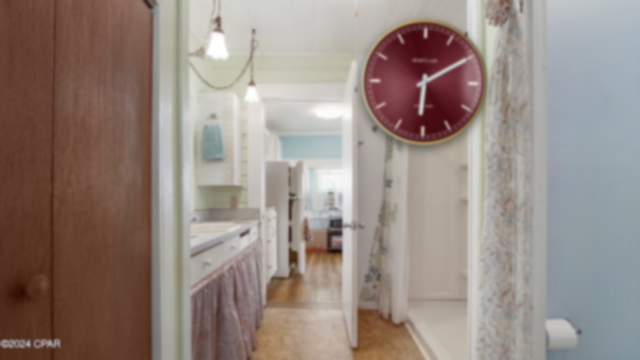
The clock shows 6.10
